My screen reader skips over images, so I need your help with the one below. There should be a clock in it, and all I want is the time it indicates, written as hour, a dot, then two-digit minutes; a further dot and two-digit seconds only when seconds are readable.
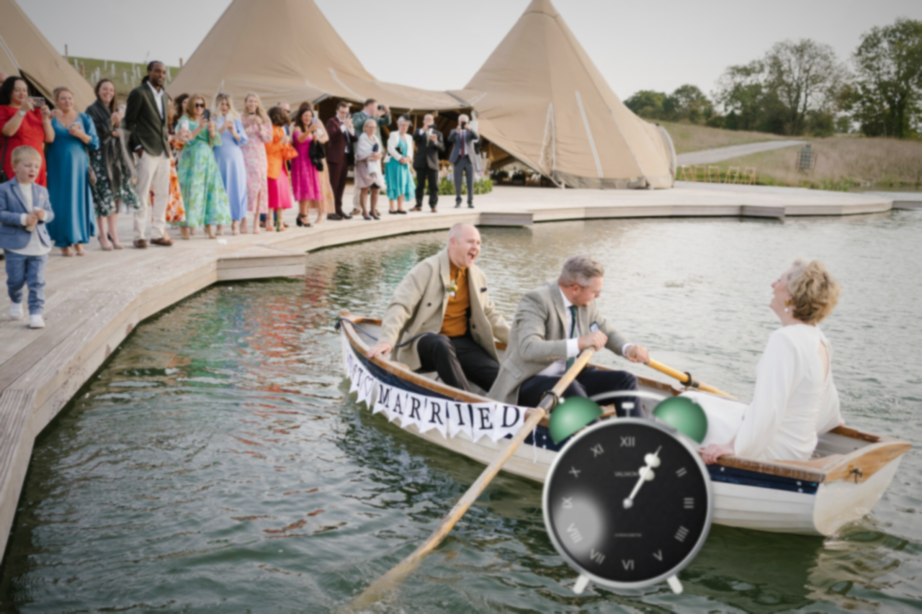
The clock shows 1.05
